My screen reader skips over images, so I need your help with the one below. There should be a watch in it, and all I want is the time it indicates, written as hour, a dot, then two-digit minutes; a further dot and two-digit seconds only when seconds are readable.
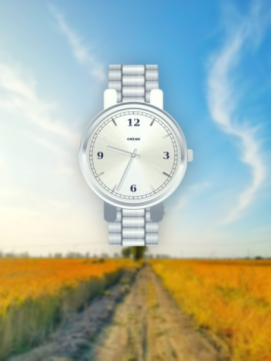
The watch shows 9.34
